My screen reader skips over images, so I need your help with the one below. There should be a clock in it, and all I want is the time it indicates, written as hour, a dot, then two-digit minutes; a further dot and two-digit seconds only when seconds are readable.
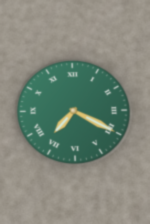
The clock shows 7.20
